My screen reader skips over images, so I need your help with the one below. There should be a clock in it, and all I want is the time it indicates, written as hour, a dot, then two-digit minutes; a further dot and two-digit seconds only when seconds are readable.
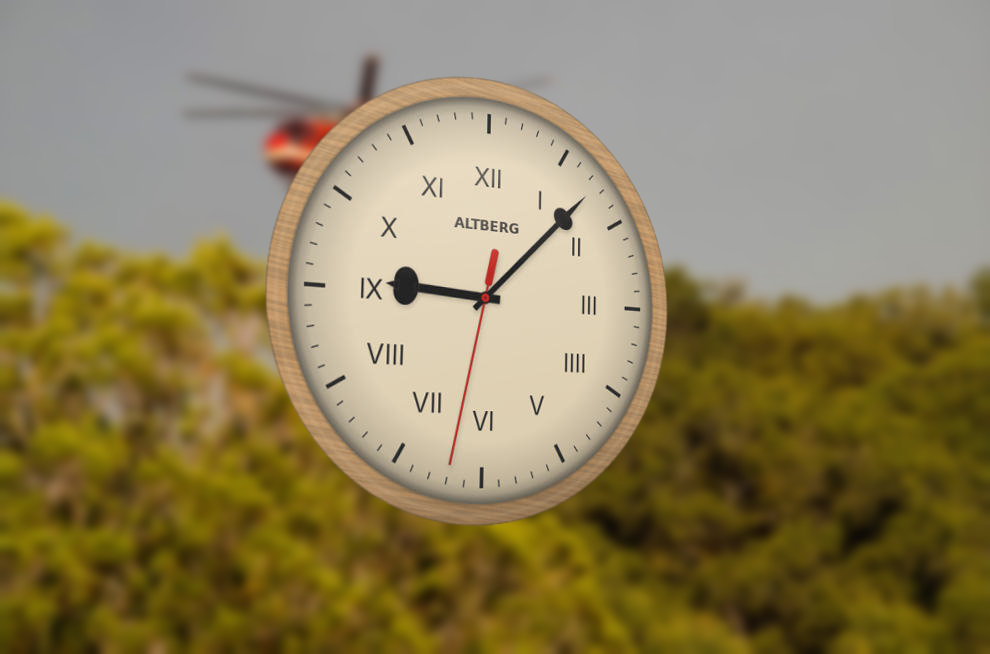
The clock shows 9.07.32
